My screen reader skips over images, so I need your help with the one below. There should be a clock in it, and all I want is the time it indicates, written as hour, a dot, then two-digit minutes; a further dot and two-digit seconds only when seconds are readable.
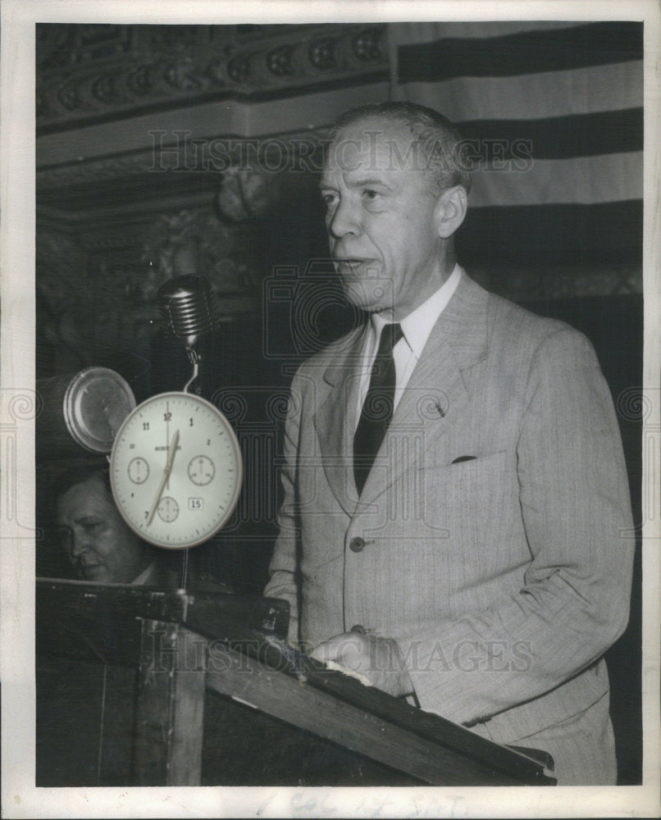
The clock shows 12.34
